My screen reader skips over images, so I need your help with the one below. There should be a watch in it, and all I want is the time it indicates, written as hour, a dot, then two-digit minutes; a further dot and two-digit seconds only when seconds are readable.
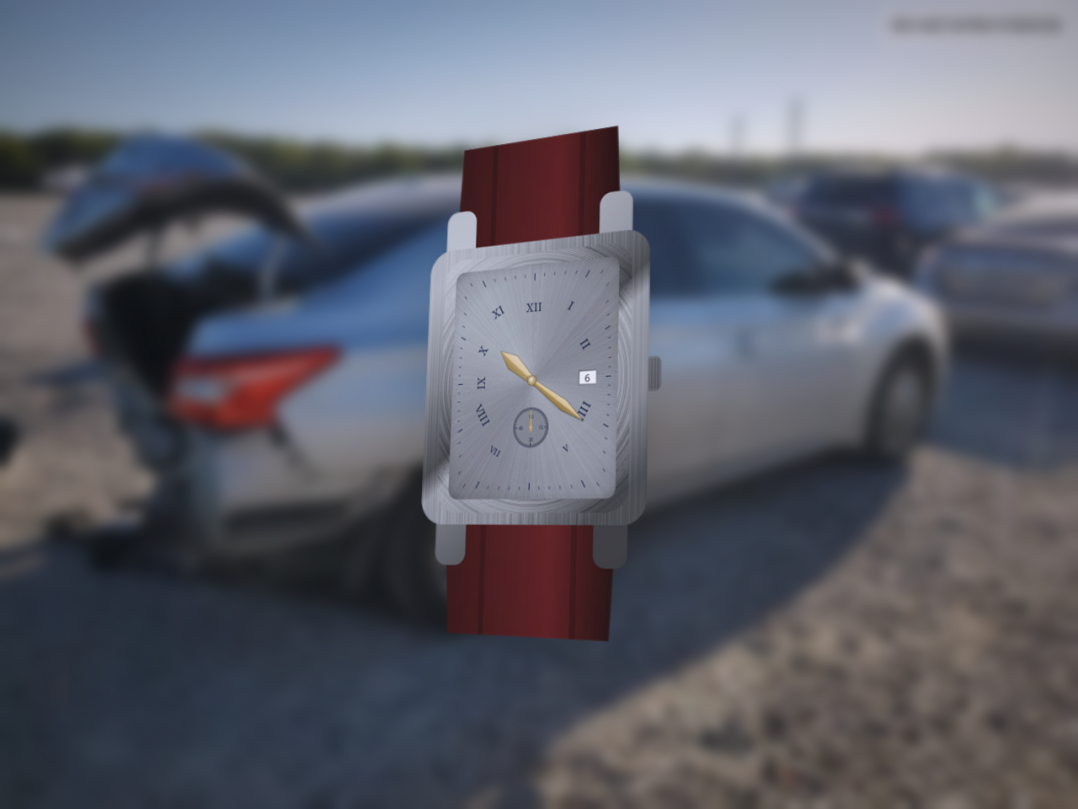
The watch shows 10.21
